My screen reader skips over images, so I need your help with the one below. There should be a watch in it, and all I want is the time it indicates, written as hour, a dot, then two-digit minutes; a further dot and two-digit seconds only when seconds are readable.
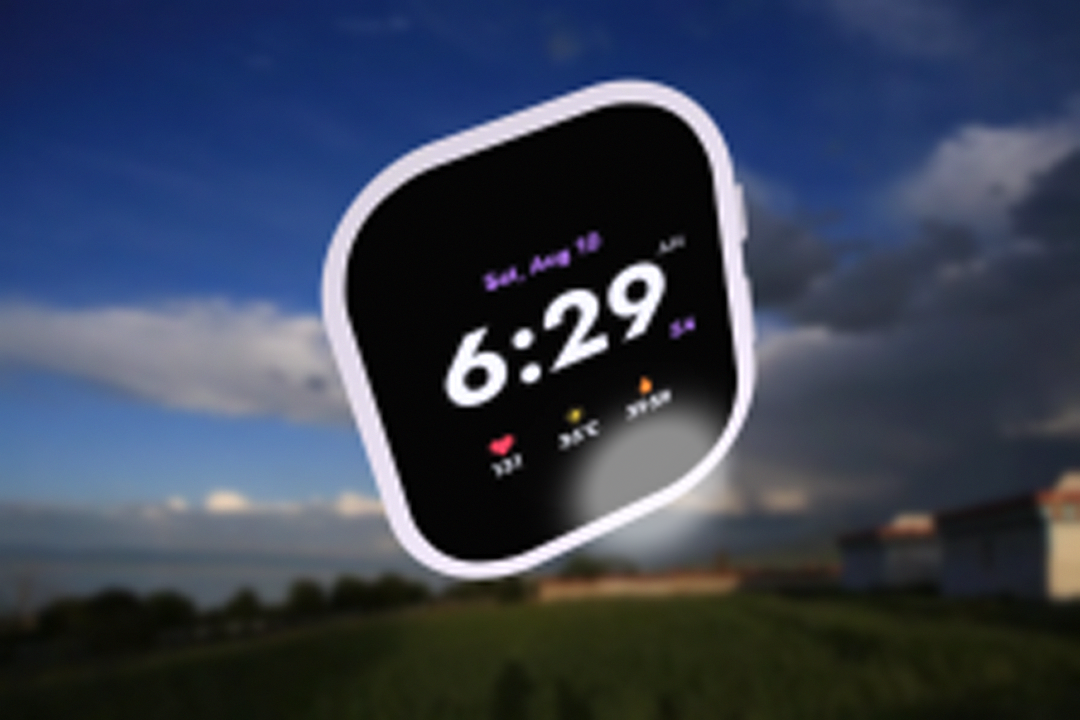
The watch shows 6.29
